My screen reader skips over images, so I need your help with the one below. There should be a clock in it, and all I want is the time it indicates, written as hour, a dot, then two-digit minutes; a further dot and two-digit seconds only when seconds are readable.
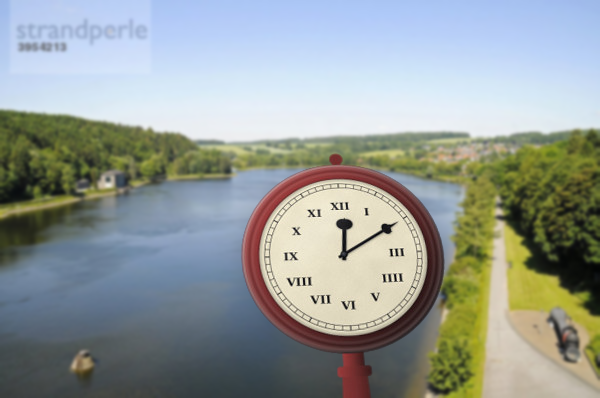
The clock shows 12.10
